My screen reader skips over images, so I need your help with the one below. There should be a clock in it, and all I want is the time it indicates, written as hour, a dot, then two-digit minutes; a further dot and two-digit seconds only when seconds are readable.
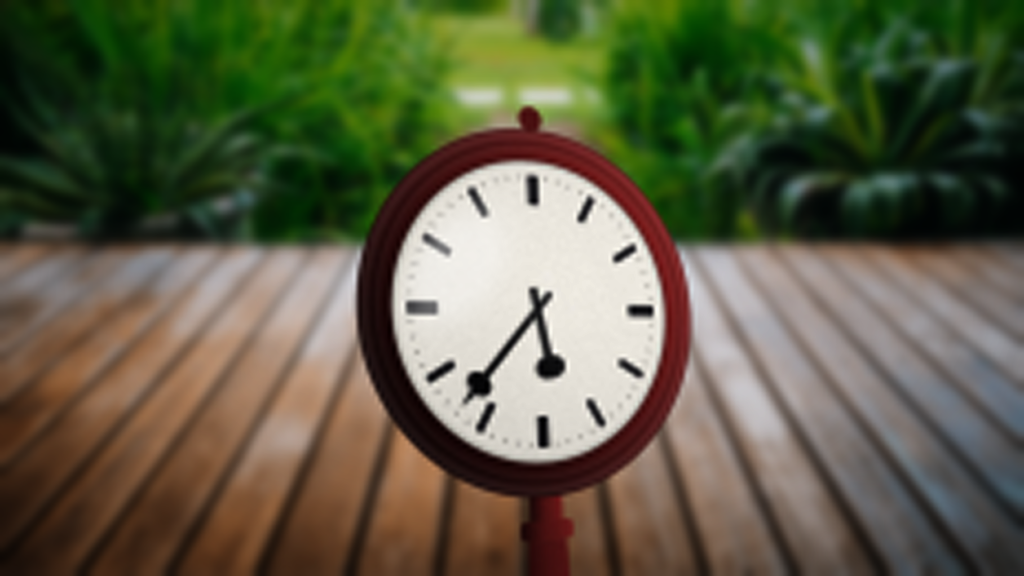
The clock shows 5.37
